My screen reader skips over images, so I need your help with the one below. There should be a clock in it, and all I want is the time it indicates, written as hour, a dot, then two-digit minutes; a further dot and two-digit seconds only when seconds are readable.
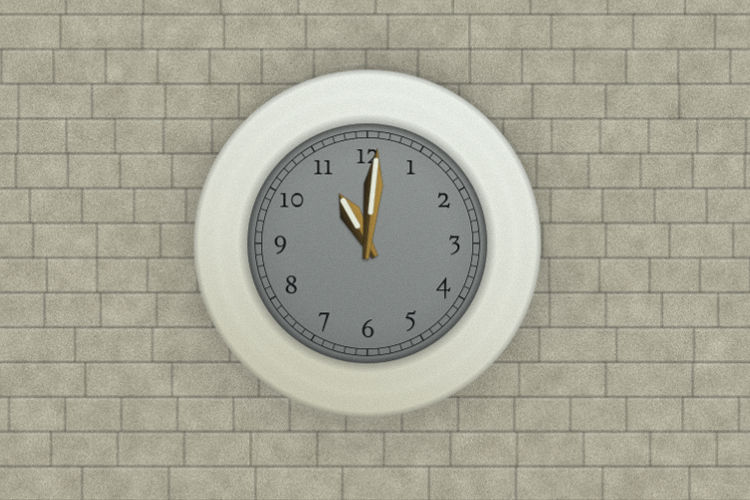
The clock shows 11.01
